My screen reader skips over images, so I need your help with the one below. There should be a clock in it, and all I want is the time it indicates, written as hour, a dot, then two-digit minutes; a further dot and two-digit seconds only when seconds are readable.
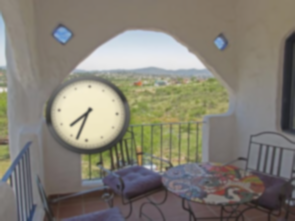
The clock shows 7.33
